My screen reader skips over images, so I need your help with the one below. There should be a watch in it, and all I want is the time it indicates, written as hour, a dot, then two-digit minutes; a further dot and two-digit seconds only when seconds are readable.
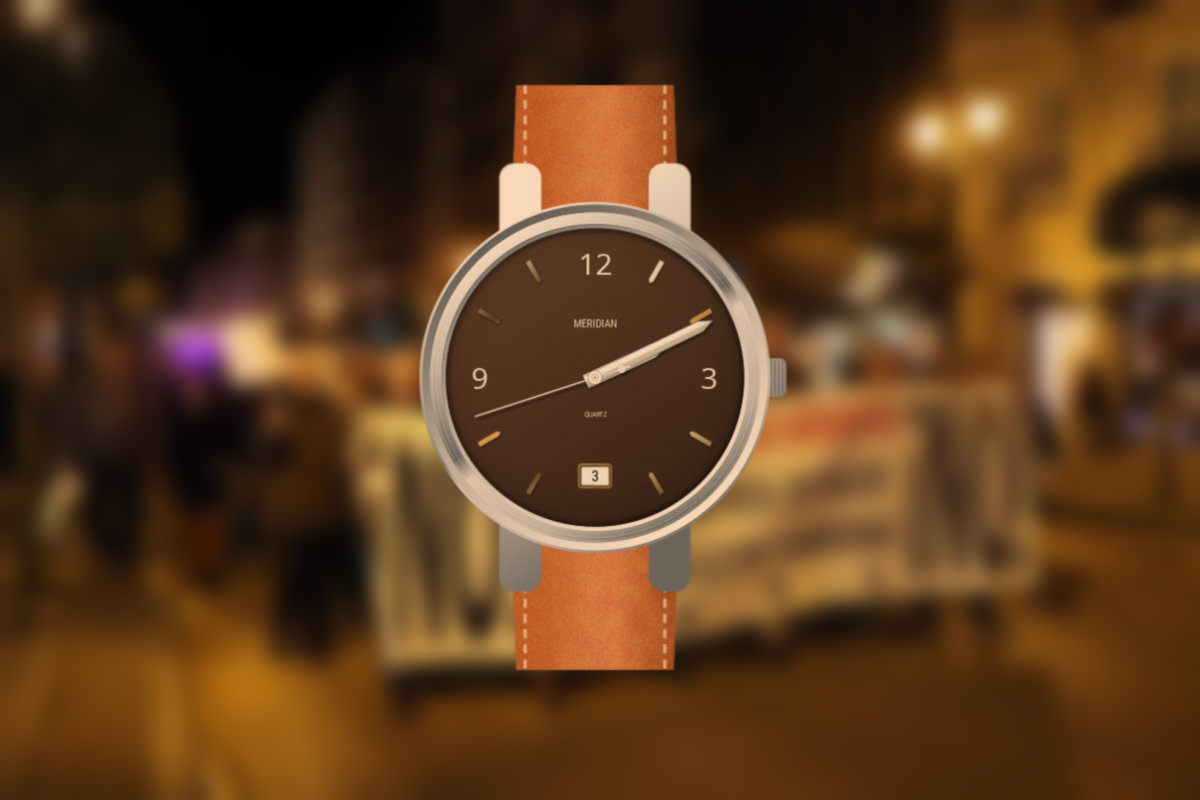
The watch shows 2.10.42
